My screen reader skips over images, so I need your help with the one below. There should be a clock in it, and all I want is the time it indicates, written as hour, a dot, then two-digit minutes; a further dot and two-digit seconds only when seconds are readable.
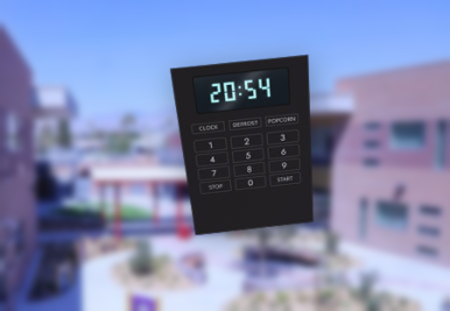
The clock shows 20.54
